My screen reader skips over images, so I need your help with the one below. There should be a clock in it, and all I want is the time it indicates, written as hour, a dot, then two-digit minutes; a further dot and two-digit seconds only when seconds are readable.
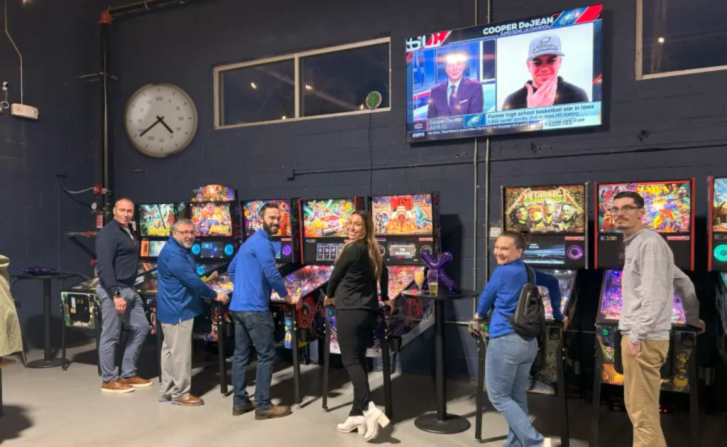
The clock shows 4.39
